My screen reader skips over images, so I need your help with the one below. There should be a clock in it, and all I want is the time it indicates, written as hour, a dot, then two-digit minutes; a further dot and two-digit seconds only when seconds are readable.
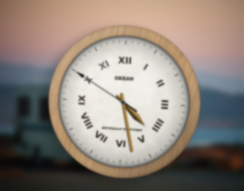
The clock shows 4.27.50
